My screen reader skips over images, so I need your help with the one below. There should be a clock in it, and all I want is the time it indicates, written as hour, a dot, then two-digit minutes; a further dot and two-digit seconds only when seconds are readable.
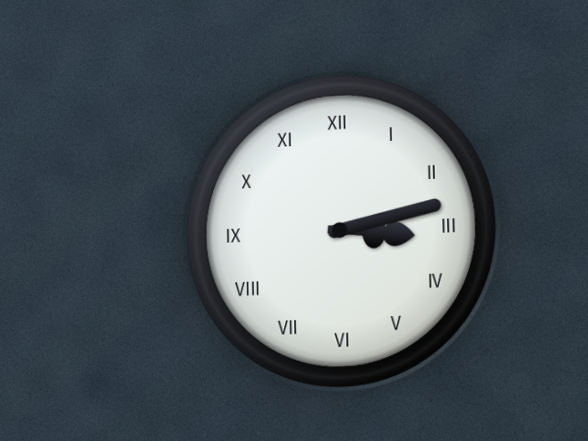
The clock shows 3.13
